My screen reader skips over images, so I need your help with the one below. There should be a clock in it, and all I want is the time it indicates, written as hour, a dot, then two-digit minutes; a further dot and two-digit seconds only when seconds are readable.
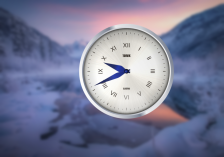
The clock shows 9.41
